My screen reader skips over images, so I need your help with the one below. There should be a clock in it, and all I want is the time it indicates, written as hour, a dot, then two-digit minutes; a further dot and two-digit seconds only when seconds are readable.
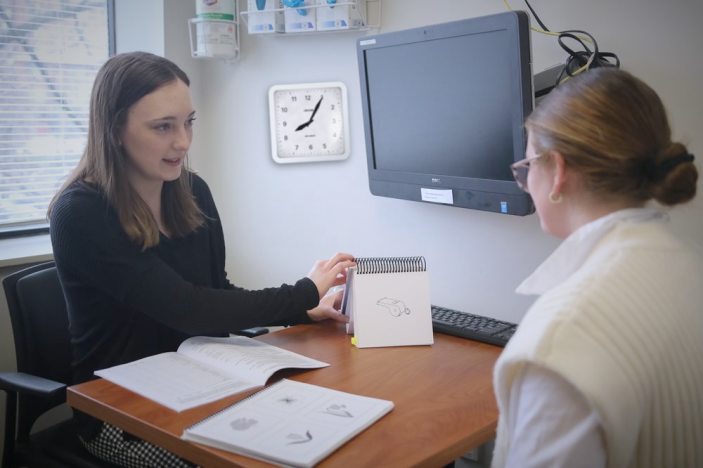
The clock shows 8.05
